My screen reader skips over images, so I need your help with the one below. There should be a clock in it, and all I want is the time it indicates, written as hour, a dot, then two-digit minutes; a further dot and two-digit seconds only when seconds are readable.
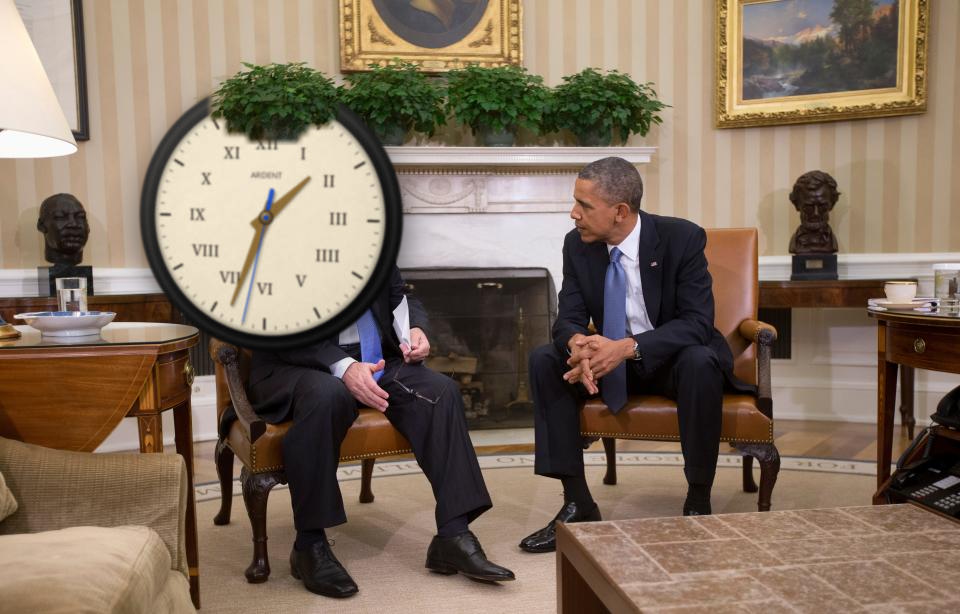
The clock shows 1.33.32
